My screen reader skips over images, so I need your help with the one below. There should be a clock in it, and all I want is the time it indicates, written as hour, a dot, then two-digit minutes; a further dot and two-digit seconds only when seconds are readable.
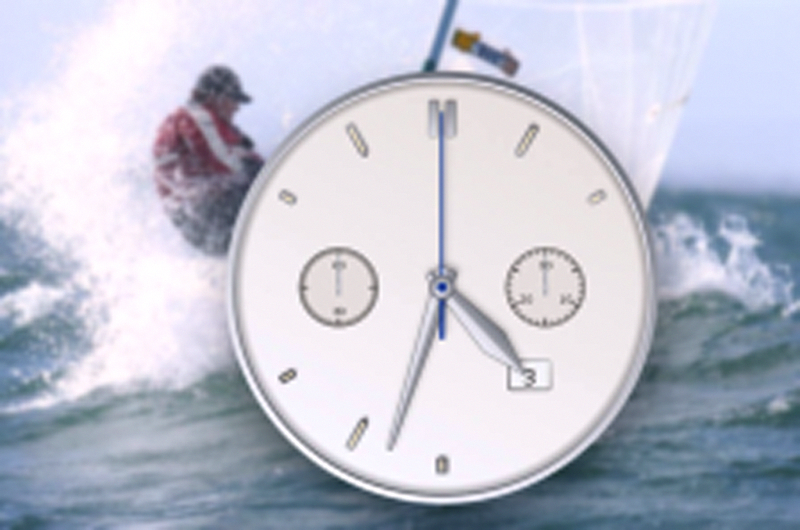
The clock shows 4.33
